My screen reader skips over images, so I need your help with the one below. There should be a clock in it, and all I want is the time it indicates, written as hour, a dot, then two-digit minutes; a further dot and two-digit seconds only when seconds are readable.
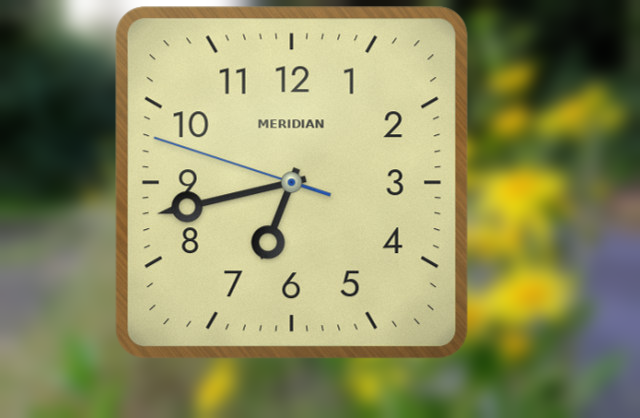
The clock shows 6.42.48
